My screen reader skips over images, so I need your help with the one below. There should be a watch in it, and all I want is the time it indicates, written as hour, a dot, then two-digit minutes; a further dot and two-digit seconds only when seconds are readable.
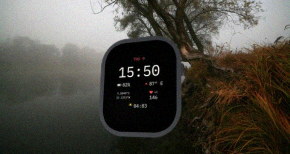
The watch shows 15.50
